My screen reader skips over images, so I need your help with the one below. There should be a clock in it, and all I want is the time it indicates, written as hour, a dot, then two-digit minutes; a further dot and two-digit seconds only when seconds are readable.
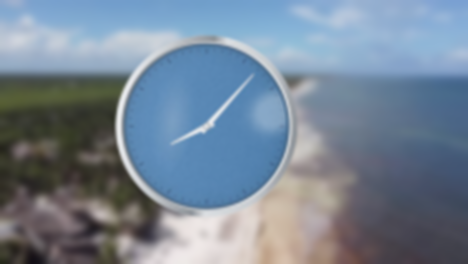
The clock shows 8.07
